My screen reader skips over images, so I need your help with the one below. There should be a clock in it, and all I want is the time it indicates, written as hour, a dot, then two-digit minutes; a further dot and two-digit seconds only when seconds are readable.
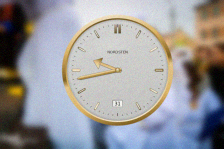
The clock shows 9.43
